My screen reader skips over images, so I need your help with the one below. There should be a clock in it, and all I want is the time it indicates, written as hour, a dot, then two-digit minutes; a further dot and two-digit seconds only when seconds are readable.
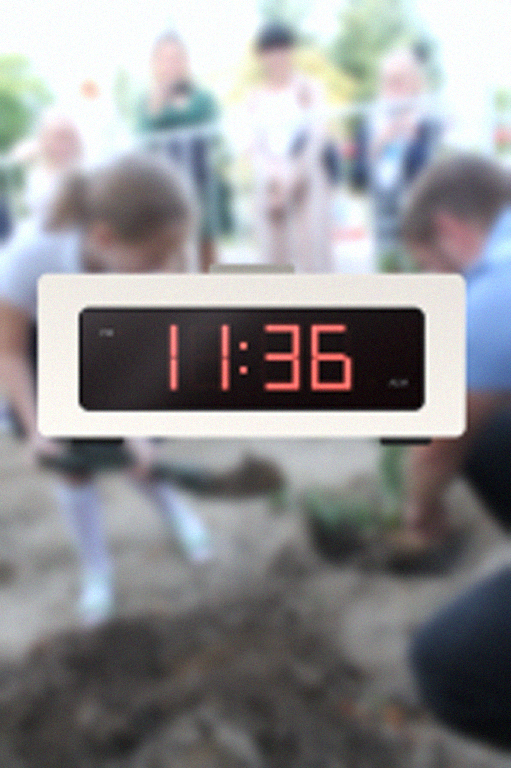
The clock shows 11.36
